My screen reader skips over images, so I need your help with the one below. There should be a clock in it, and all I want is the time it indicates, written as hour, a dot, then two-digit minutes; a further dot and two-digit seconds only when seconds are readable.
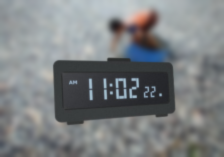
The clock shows 11.02.22
